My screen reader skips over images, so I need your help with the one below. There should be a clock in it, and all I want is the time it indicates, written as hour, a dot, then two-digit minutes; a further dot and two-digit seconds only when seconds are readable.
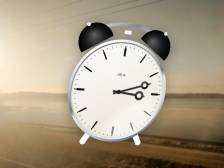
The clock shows 3.12
